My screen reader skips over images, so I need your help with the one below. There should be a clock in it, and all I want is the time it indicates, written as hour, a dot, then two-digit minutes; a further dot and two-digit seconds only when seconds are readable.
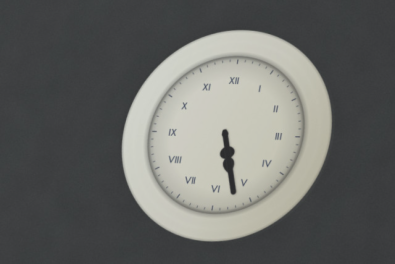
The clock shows 5.27
